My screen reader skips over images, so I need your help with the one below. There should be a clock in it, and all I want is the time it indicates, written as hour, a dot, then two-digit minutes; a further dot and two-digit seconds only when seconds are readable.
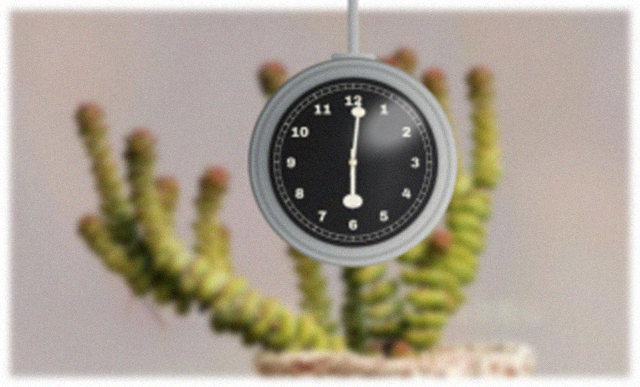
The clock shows 6.01
